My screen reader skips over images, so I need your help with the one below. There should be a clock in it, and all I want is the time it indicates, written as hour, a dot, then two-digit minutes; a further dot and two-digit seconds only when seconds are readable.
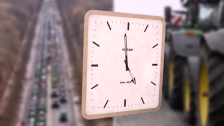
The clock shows 4.59
